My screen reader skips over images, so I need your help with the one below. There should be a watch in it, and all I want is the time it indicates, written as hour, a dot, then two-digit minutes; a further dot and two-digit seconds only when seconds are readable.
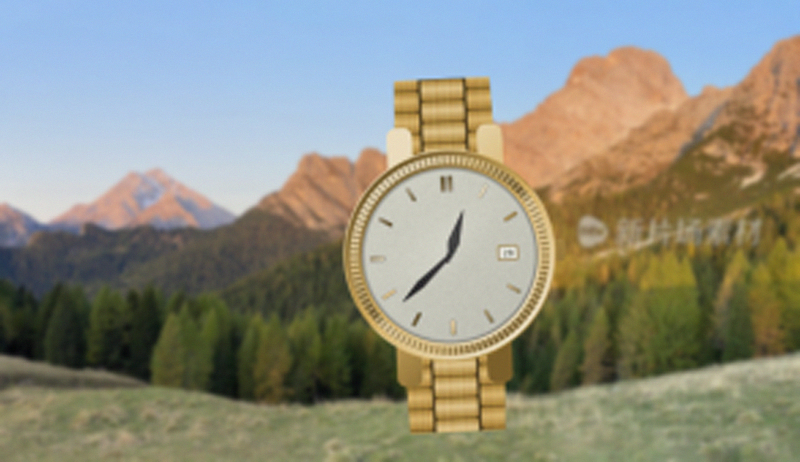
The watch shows 12.38
